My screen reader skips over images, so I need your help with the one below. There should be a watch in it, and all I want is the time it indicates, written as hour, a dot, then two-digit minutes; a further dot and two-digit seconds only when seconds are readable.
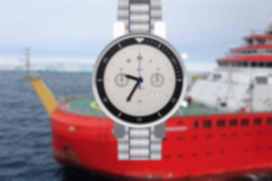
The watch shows 9.35
